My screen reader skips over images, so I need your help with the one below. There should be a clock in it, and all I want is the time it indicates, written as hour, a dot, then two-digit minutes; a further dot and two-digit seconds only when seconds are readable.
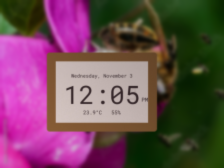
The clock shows 12.05
